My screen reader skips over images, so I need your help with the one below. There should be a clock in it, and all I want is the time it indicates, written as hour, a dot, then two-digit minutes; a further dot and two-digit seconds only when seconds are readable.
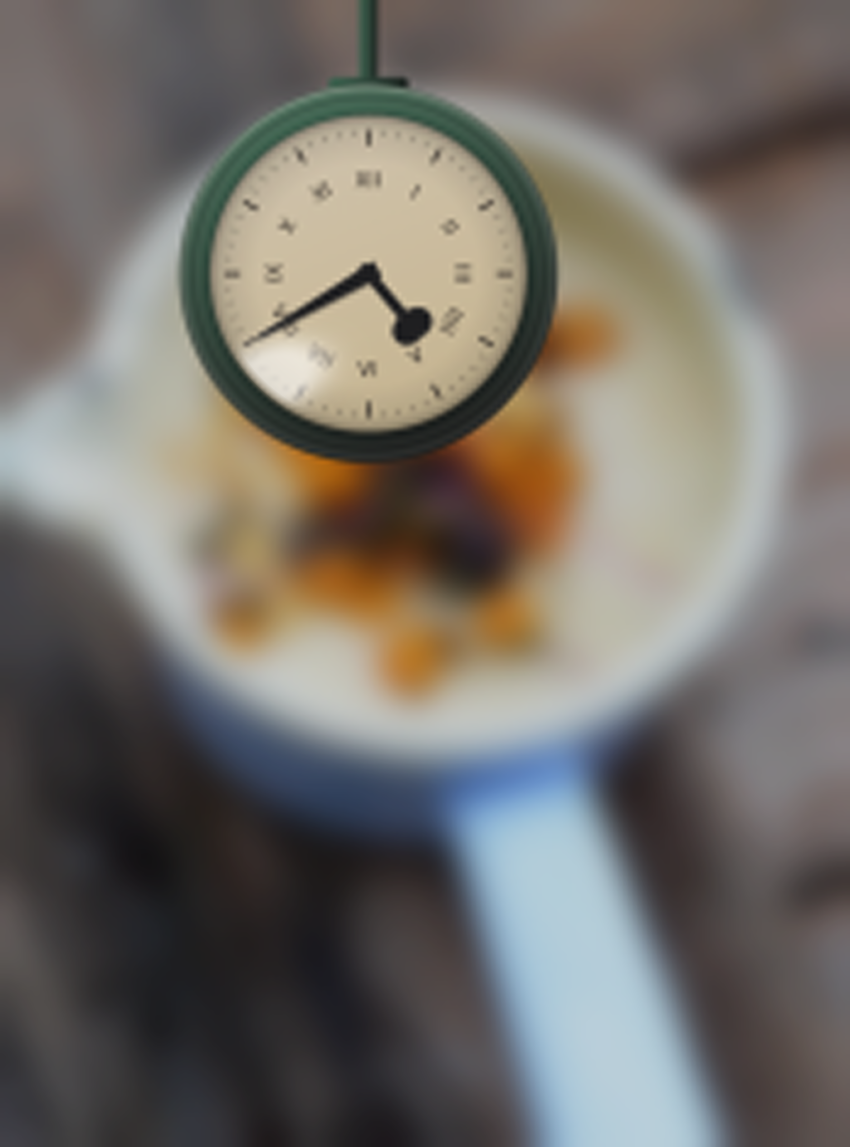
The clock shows 4.40
